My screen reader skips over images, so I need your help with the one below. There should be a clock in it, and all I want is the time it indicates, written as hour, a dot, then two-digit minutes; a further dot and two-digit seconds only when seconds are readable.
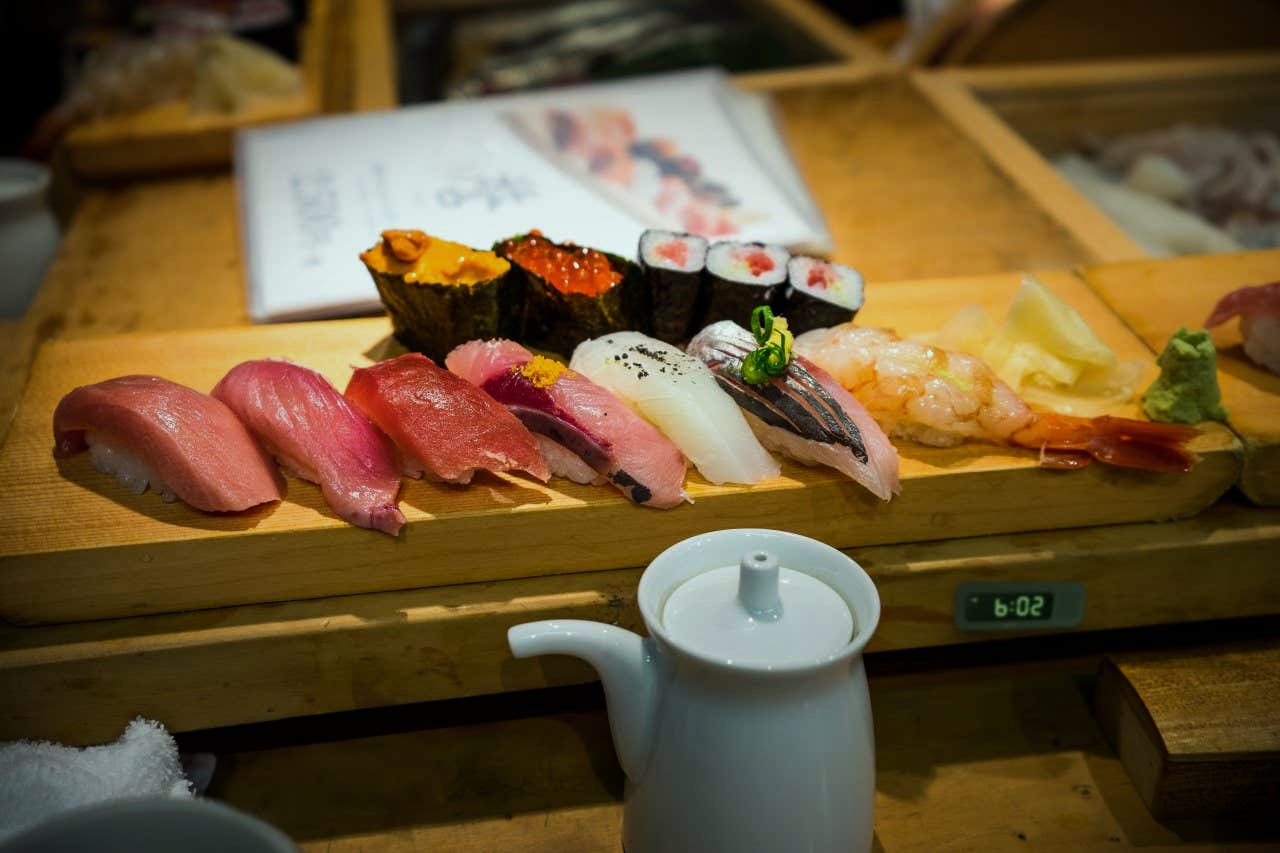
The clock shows 6.02
